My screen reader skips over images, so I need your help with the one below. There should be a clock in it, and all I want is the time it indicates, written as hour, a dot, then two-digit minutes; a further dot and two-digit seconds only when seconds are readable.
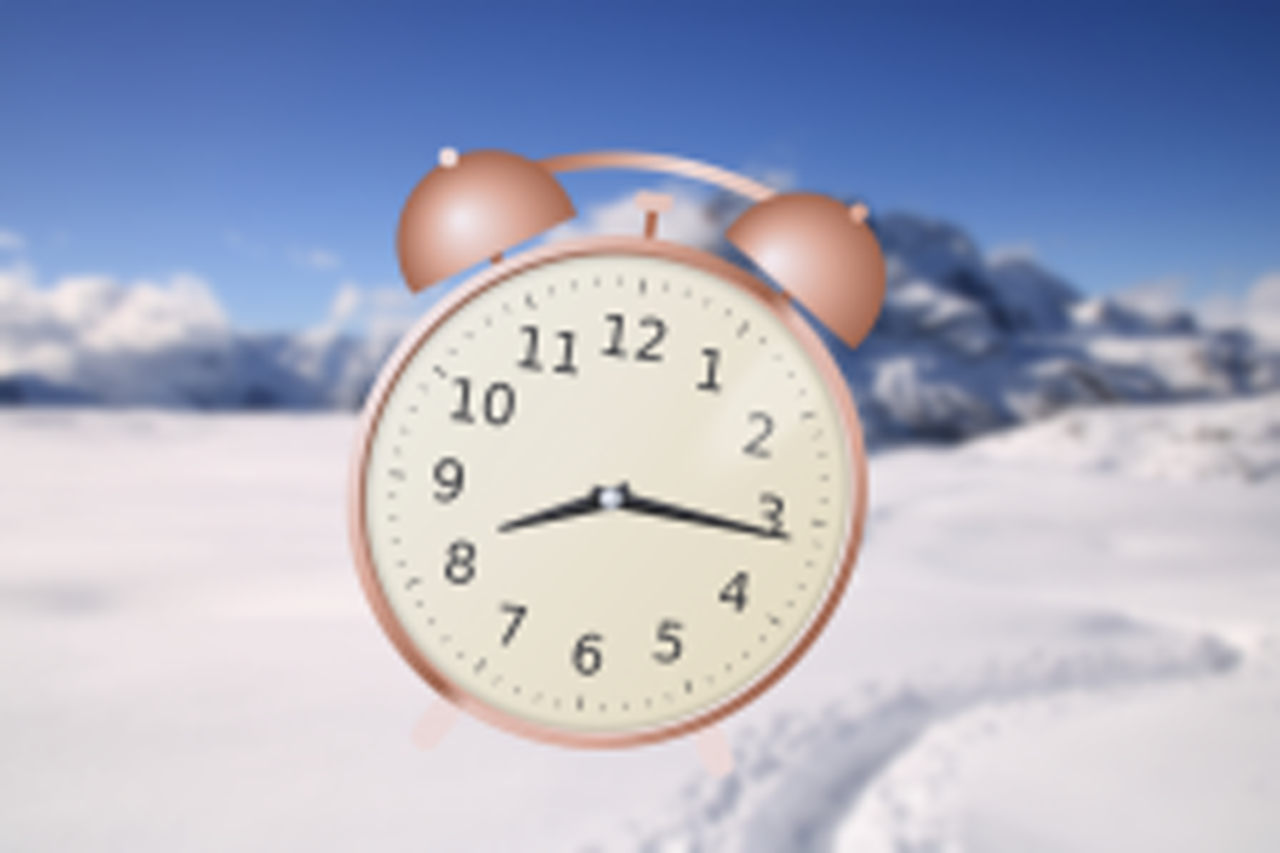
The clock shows 8.16
